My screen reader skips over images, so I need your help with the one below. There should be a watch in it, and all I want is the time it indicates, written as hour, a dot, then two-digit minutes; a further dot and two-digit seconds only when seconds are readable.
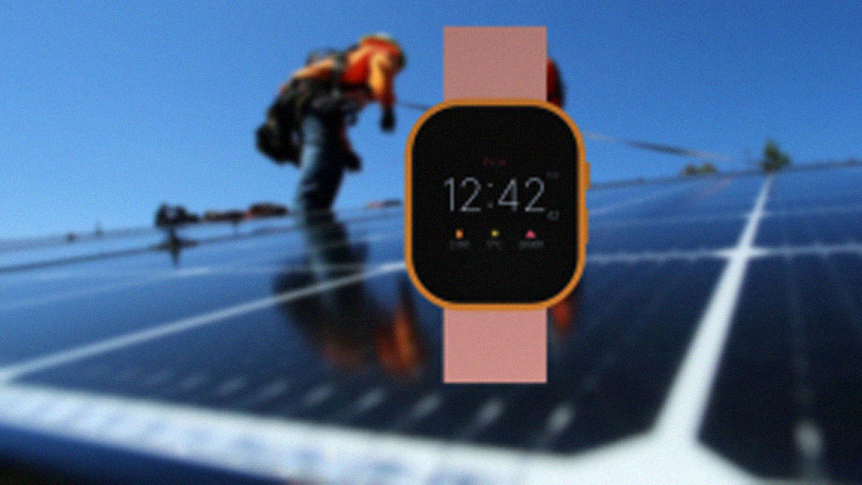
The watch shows 12.42
